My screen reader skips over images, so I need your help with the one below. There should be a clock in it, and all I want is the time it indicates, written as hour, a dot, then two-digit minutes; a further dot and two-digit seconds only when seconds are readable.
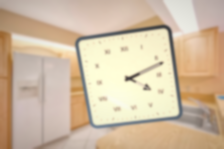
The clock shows 4.12
